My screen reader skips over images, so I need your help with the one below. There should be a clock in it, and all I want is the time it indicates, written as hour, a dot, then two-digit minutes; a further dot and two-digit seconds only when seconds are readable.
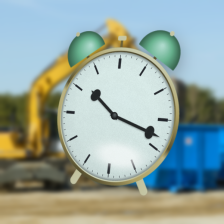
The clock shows 10.18
